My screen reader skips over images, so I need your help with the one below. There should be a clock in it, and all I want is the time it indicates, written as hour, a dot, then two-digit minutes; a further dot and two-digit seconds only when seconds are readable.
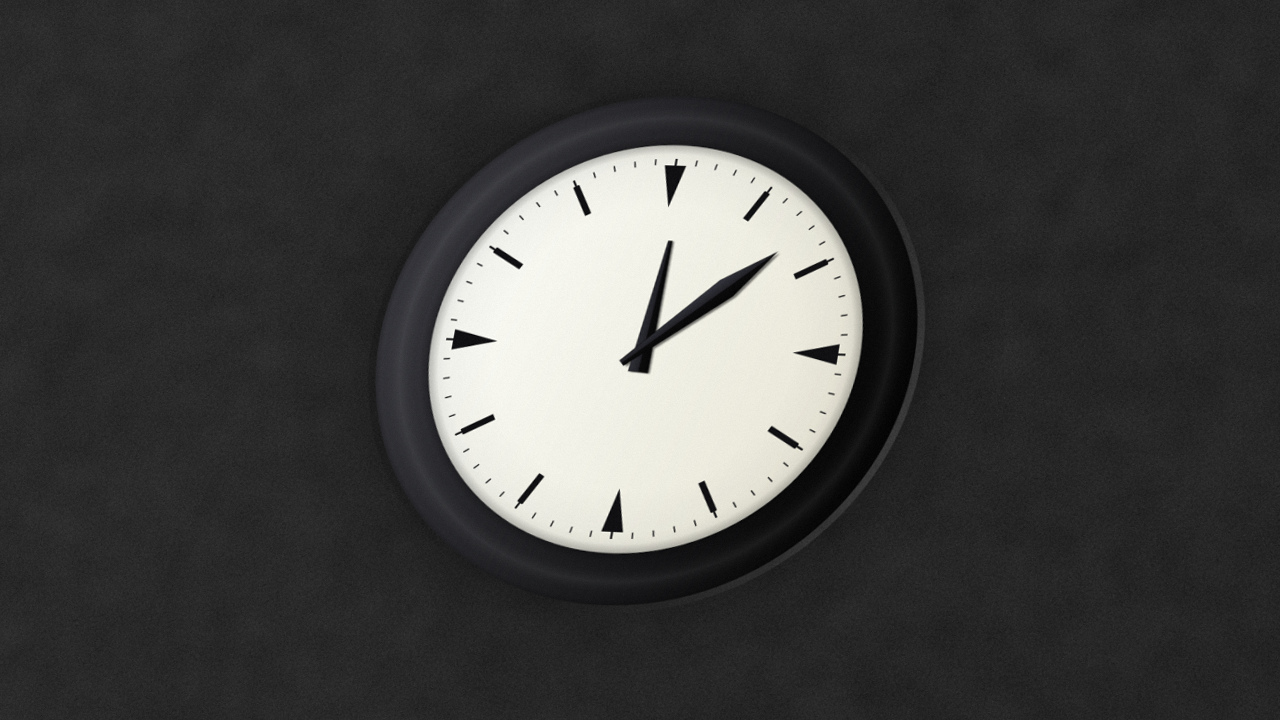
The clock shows 12.08
